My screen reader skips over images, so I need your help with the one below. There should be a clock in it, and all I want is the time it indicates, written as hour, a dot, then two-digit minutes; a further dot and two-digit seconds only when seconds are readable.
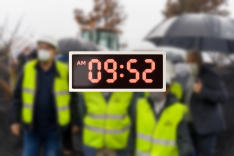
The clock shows 9.52
